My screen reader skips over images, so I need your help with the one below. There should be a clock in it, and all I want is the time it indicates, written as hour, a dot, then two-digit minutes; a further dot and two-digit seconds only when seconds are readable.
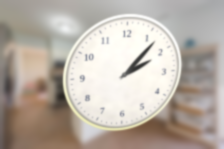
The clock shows 2.07
